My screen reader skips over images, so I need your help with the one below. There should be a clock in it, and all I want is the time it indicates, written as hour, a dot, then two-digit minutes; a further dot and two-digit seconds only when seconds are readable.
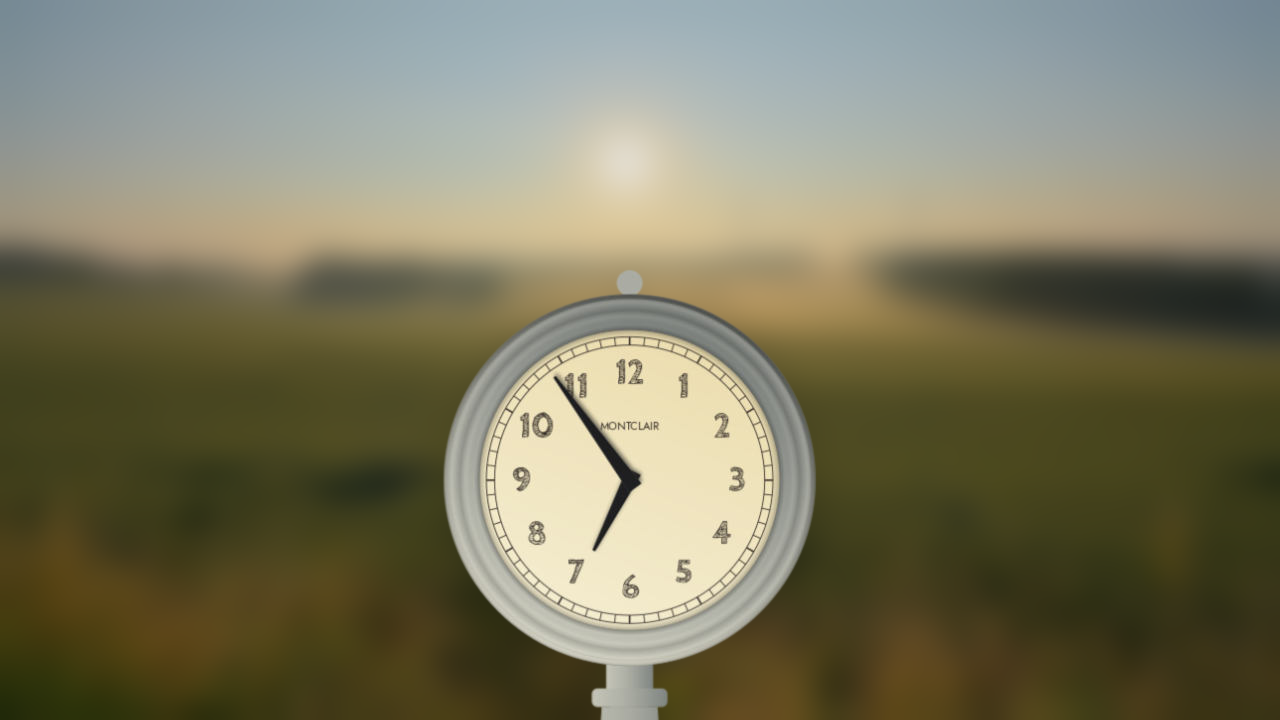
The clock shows 6.54
